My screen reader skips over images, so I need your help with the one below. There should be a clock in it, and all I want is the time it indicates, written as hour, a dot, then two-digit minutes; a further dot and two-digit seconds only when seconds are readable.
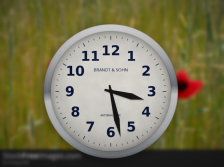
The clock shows 3.28
